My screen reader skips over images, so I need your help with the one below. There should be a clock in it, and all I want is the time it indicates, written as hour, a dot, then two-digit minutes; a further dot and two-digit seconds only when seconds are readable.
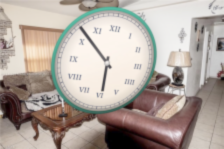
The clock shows 5.52
